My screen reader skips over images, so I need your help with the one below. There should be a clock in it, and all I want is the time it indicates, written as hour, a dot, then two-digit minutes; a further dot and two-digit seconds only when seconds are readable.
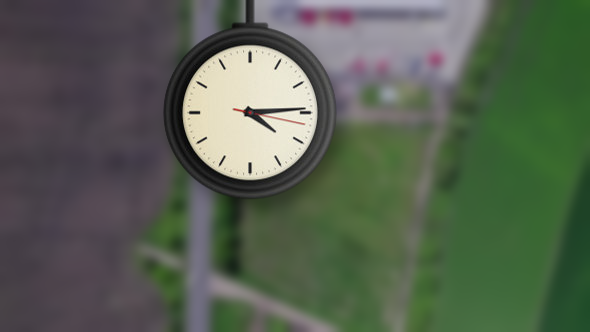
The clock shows 4.14.17
